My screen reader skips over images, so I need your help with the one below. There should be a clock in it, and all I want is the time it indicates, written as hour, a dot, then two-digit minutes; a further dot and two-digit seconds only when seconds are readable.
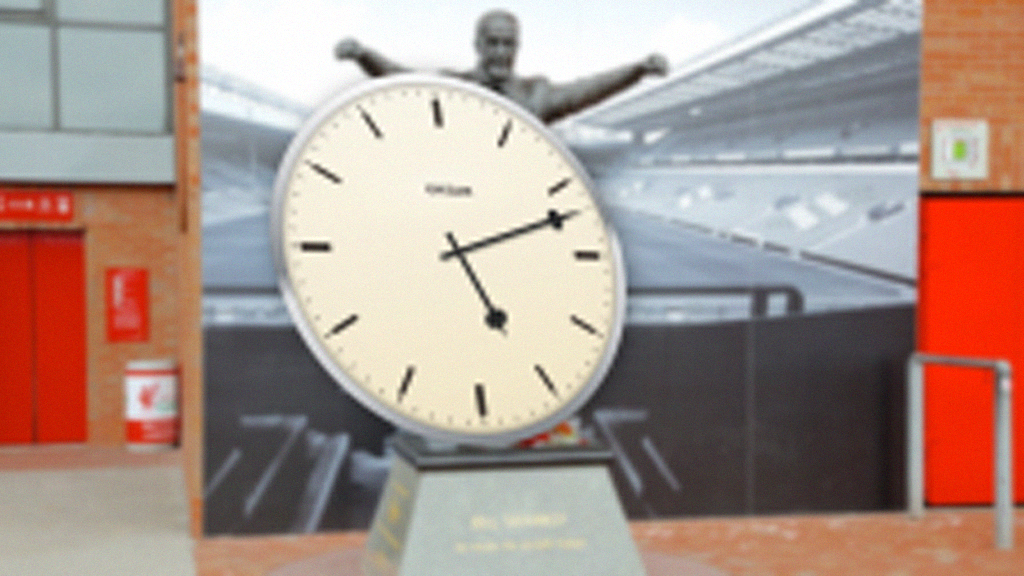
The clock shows 5.12
